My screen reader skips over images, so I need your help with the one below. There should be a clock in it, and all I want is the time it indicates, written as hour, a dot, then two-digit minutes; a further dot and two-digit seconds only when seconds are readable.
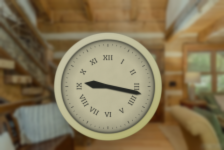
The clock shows 9.17
